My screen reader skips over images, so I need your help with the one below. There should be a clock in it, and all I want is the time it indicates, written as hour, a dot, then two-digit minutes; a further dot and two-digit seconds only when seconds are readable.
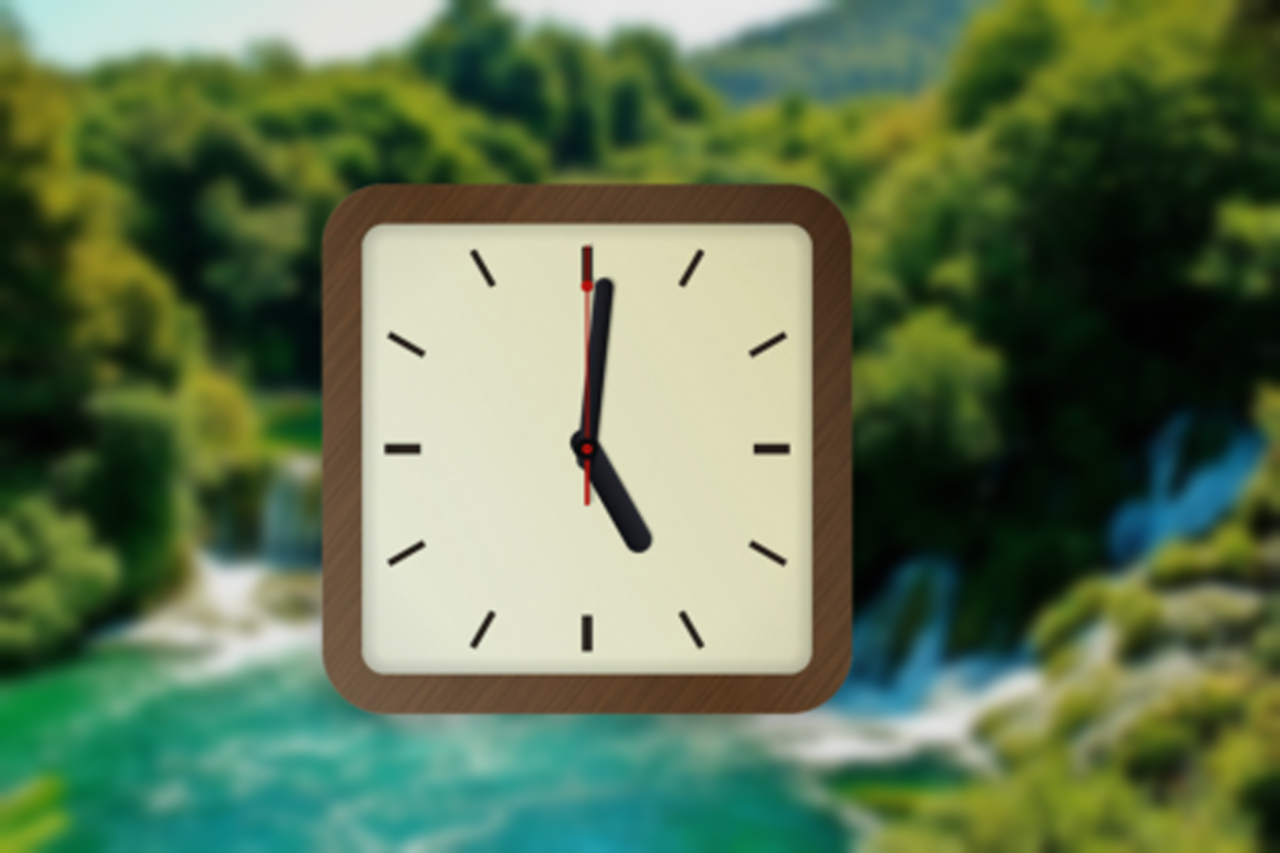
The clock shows 5.01.00
